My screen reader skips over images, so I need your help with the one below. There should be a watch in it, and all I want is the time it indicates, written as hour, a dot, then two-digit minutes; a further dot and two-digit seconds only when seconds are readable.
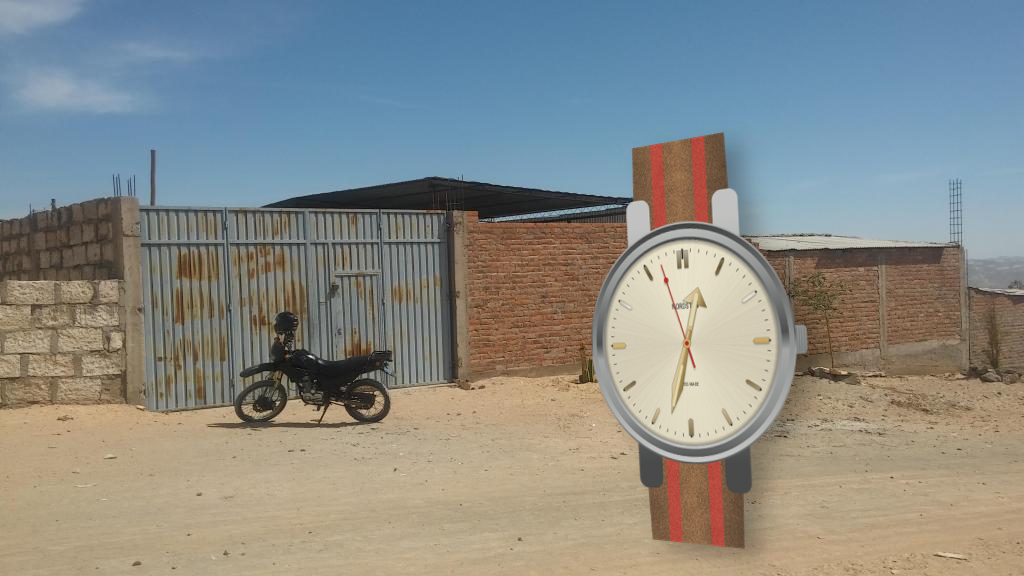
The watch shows 12.32.57
